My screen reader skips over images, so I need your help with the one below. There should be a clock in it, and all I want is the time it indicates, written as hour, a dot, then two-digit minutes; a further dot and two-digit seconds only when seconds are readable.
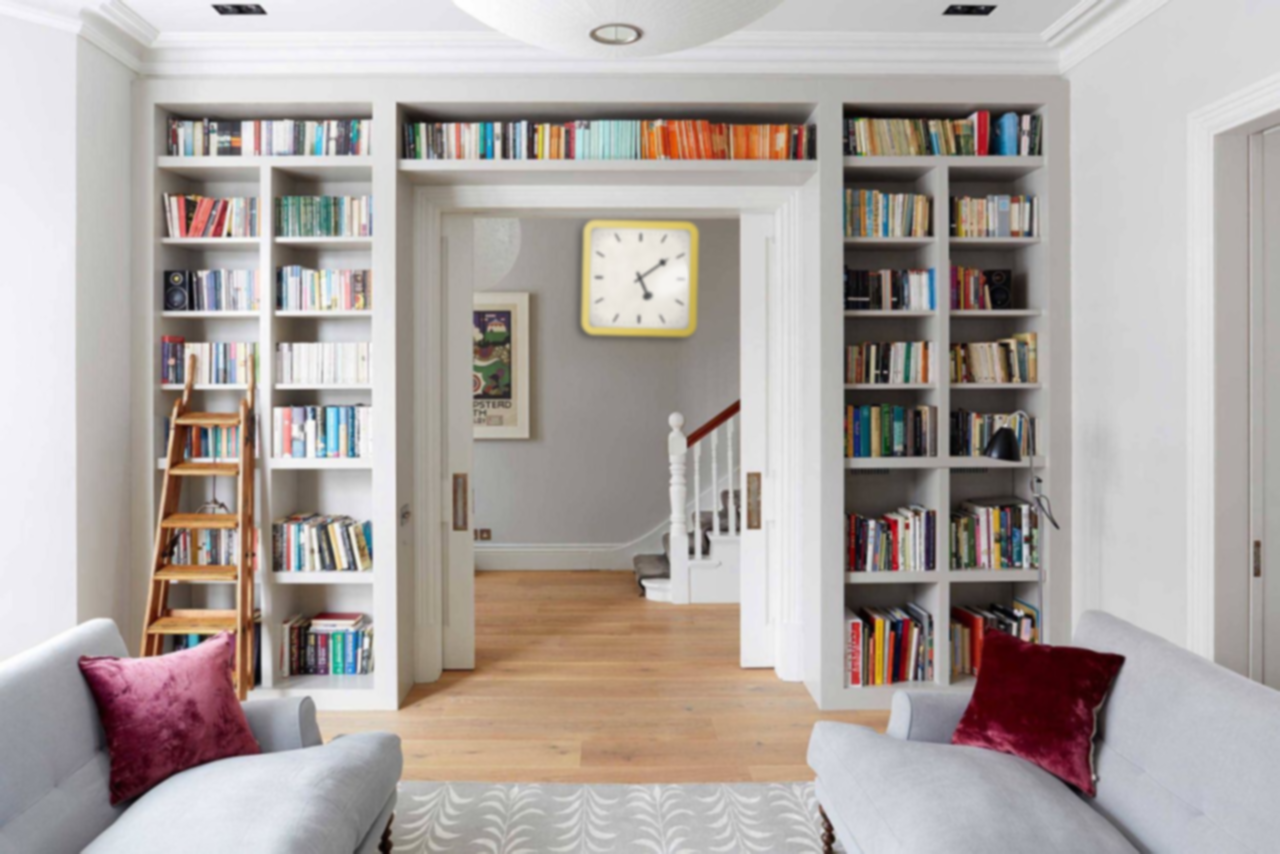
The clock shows 5.09
